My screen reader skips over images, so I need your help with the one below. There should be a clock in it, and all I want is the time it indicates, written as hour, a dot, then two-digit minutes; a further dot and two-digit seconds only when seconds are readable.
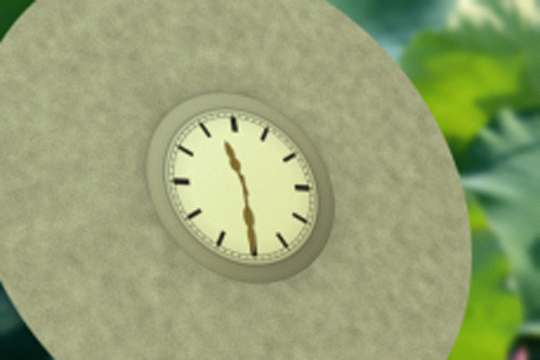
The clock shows 11.30
